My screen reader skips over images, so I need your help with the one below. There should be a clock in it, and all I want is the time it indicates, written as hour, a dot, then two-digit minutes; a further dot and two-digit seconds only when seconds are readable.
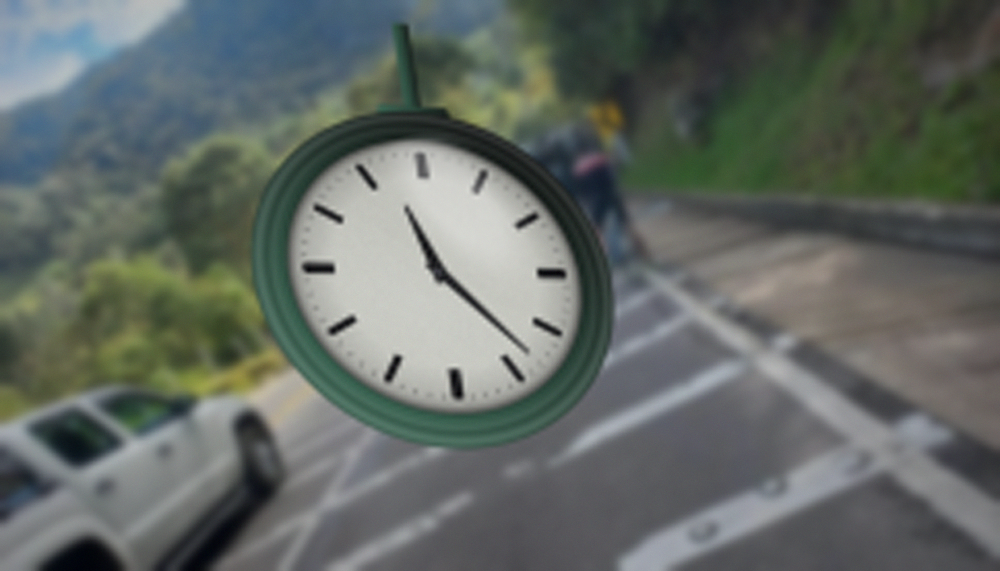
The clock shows 11.23
